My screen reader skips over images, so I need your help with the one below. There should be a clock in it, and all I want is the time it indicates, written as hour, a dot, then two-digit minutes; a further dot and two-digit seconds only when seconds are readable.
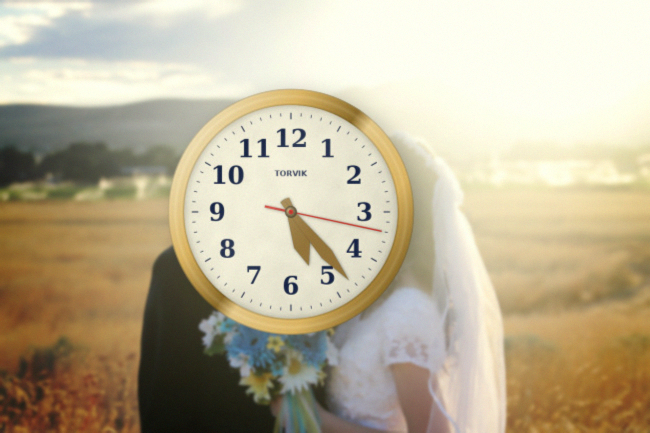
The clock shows 5.23.17
